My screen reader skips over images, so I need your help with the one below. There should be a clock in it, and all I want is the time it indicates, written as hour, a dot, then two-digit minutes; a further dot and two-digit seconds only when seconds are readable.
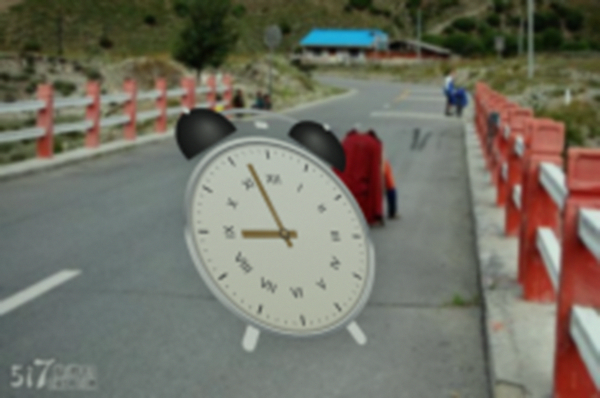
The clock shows 8.57
